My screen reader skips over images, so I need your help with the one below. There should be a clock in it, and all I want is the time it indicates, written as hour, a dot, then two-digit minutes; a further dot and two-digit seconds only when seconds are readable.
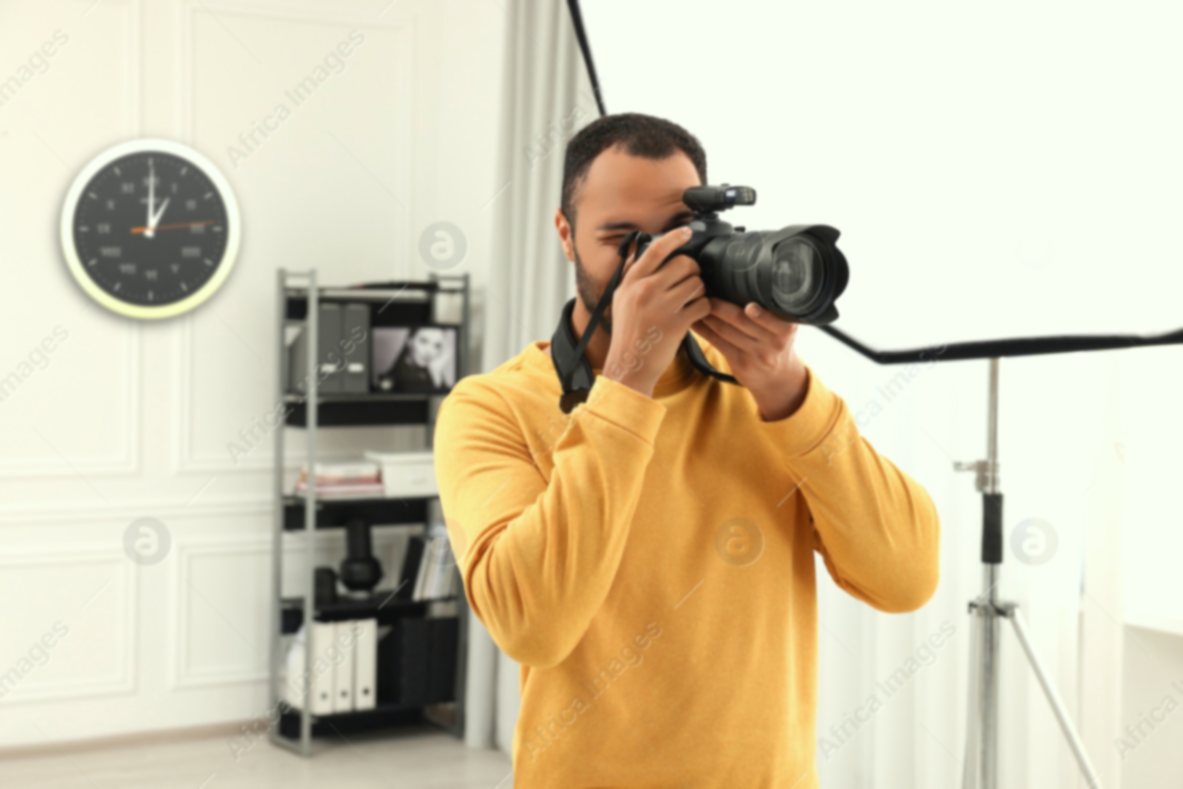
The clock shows 1.00.14
